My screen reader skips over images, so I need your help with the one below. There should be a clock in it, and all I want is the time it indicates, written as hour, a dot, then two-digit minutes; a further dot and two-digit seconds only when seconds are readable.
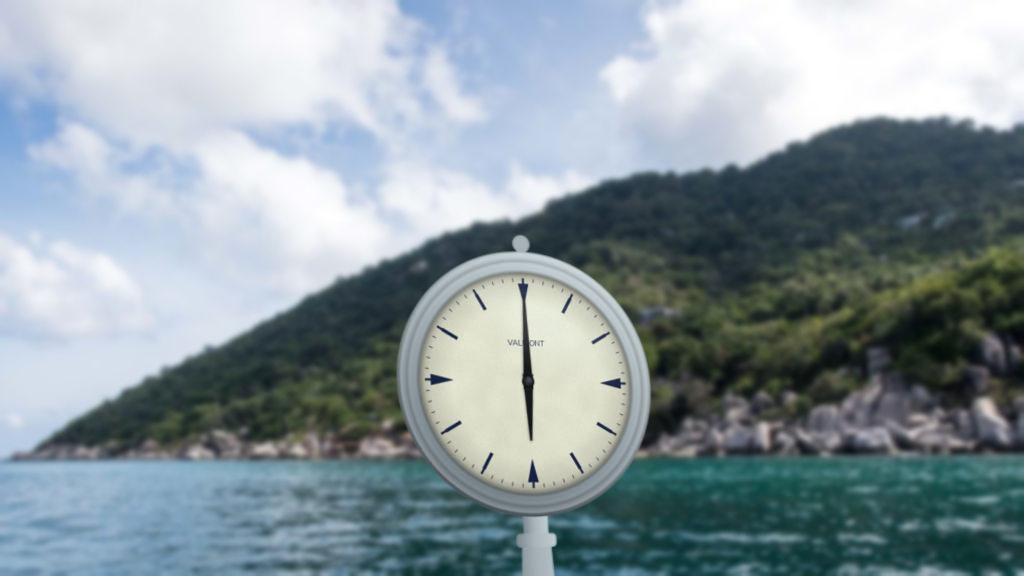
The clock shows 6.00
